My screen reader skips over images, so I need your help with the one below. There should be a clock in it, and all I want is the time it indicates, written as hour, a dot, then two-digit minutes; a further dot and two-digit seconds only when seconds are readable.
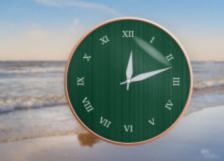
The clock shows 12.12
